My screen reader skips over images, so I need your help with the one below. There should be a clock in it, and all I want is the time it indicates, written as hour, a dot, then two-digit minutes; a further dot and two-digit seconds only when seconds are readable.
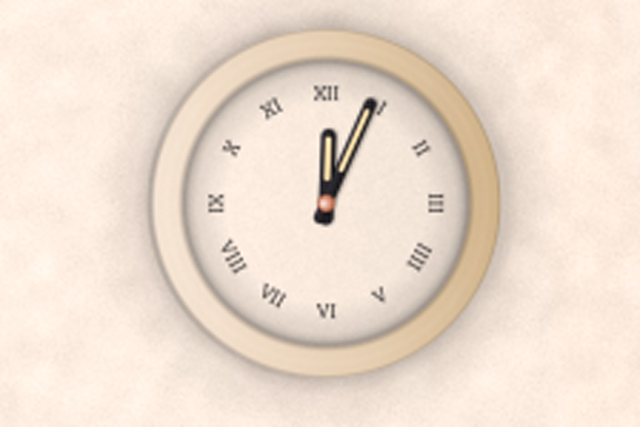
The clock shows 12.04
